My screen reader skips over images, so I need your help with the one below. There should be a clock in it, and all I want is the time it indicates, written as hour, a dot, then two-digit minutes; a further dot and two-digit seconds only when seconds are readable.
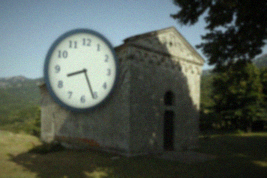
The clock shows 8.26
